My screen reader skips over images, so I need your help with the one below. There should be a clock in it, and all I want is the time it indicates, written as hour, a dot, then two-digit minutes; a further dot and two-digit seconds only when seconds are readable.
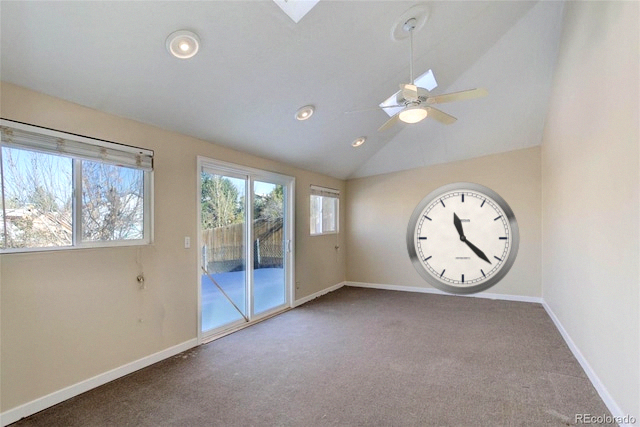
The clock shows 11.22
